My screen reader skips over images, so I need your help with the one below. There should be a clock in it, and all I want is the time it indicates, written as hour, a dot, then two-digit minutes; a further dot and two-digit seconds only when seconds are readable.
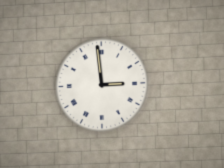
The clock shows 2.59
